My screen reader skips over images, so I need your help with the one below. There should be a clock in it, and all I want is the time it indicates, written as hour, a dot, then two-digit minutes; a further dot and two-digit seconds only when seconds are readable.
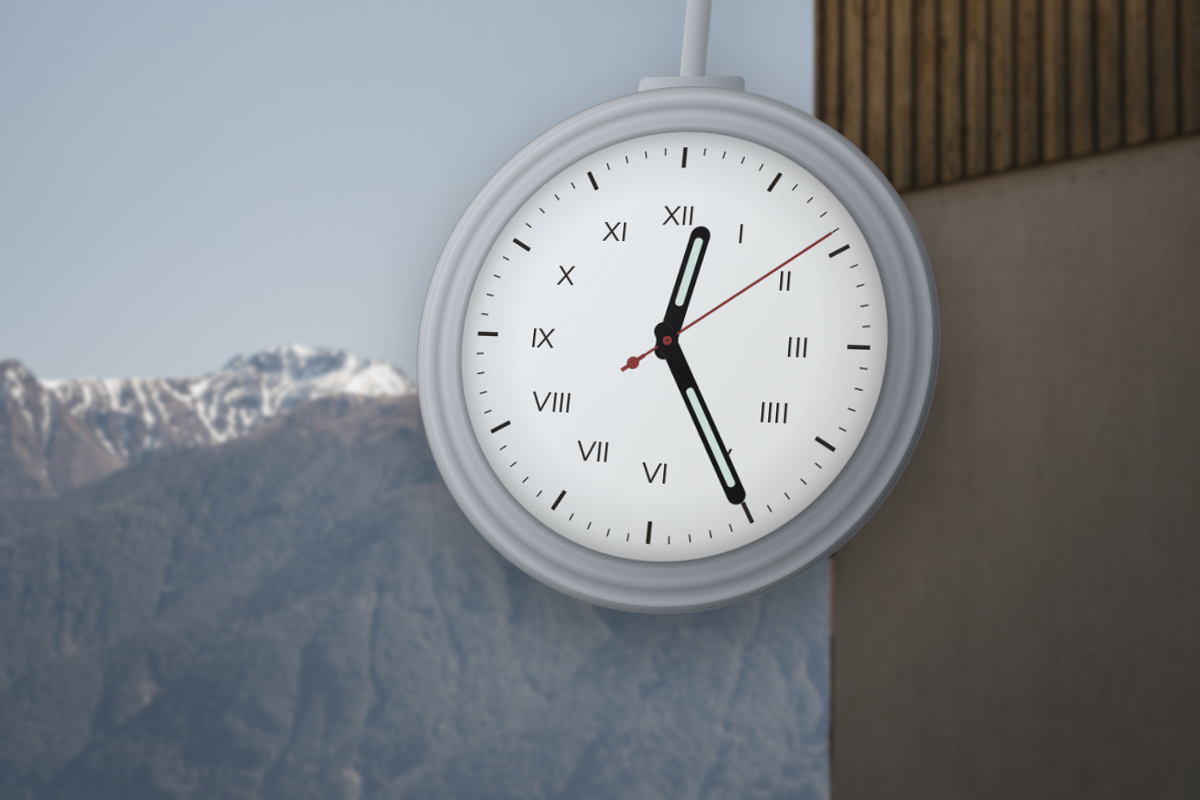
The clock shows 12.25.09
